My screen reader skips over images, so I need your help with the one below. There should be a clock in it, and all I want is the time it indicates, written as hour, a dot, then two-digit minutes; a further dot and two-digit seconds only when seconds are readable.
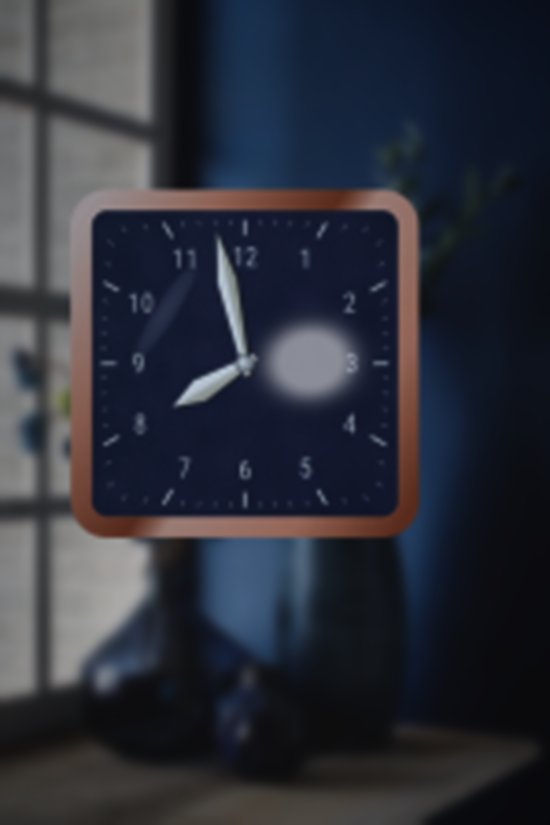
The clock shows 7.58
